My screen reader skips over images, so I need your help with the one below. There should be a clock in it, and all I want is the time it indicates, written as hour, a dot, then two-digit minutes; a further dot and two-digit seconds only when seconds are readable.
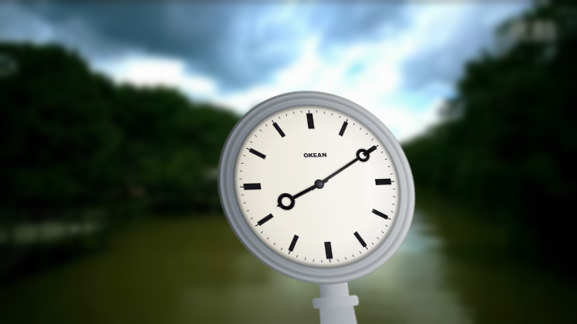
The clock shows 8.10
